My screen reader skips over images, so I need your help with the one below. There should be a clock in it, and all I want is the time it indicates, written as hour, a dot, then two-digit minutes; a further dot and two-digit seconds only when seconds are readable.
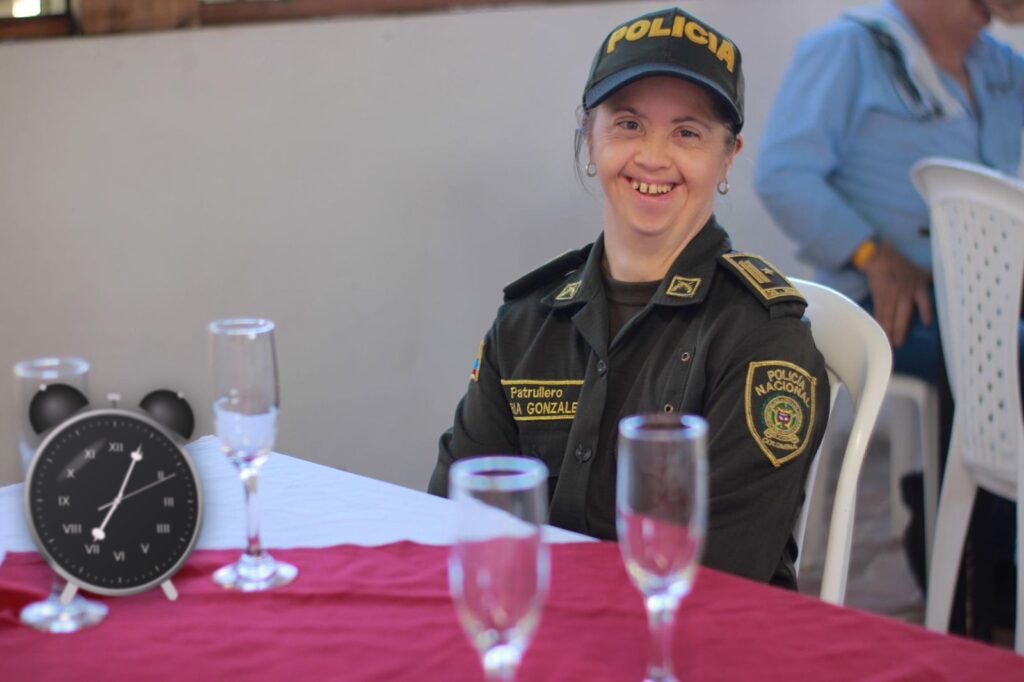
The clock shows 7.04.11
